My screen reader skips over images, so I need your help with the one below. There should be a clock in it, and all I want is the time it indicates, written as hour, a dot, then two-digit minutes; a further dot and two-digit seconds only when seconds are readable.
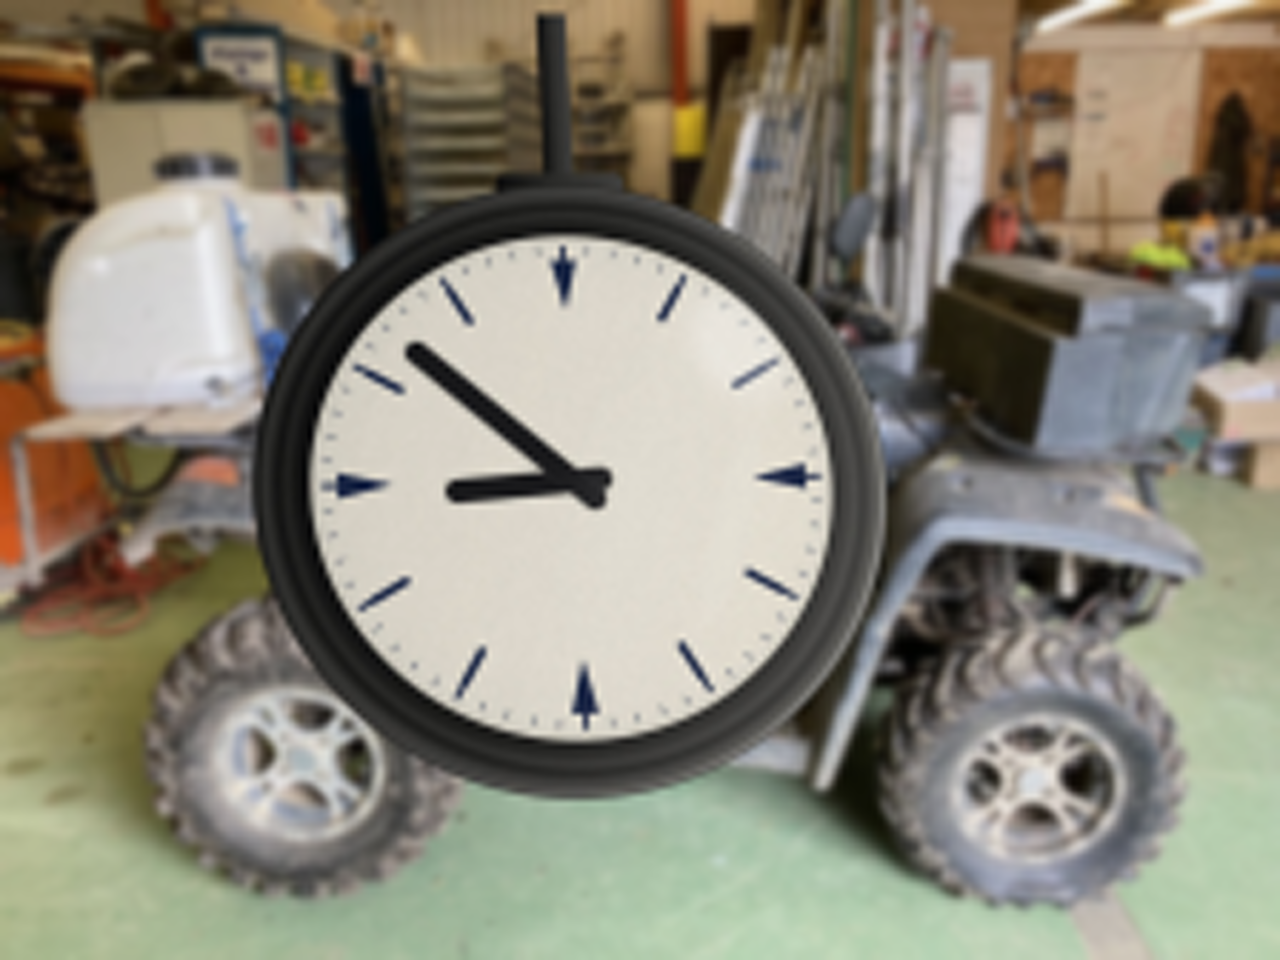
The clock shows 8.52
